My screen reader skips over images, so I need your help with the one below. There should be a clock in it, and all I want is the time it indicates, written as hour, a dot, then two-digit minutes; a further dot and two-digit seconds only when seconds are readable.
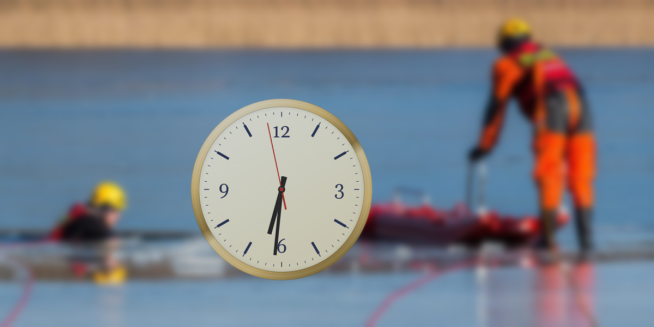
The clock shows 6.30.58
